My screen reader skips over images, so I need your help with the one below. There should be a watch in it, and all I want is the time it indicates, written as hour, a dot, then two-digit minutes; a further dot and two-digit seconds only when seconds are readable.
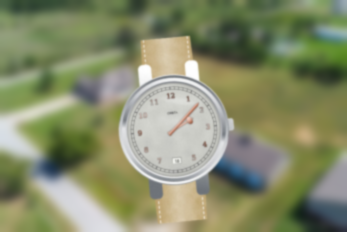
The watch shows 2.08
